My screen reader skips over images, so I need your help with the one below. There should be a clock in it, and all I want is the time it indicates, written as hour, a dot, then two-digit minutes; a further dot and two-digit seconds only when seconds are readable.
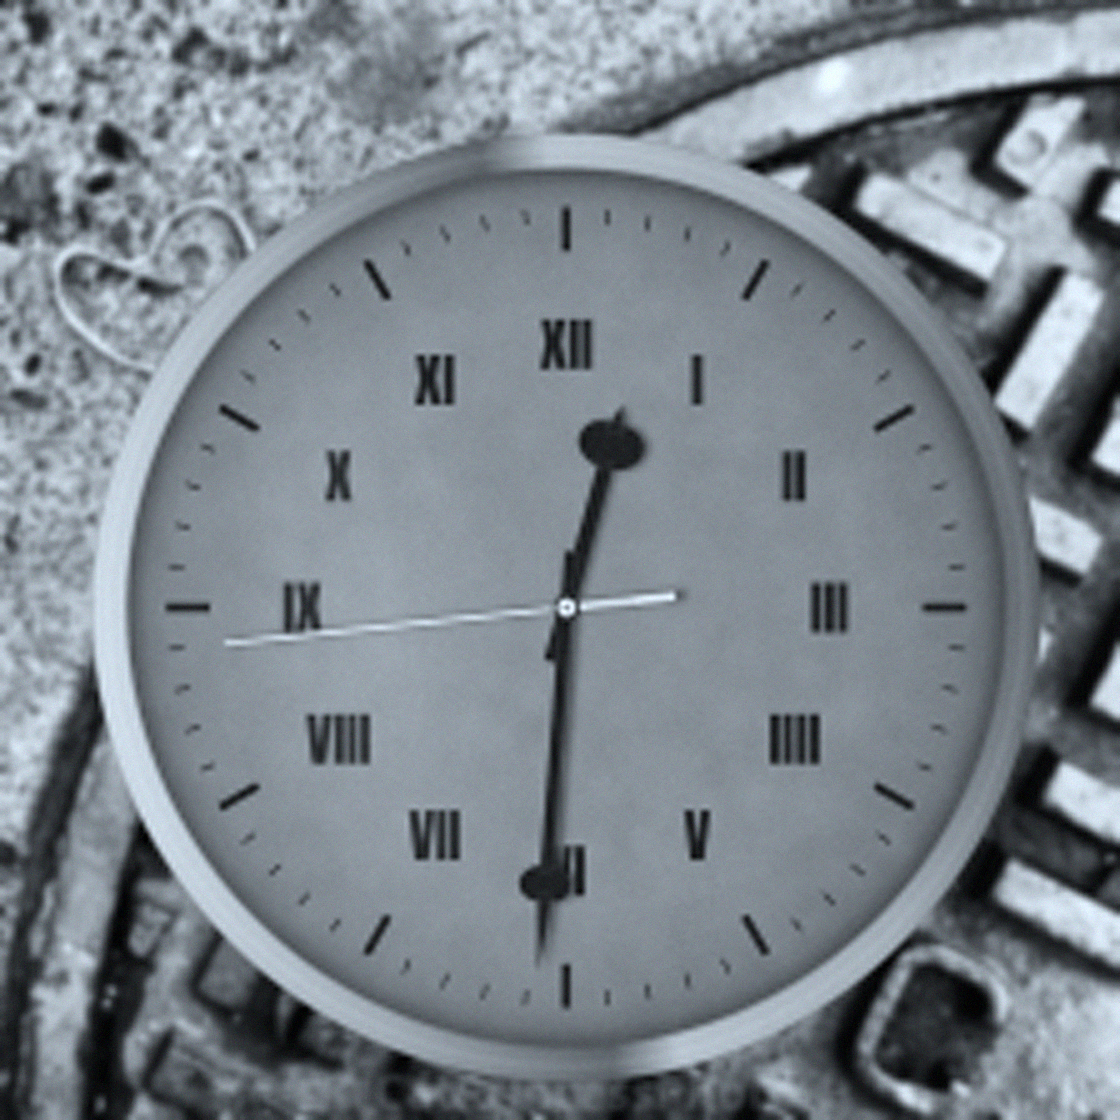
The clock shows 12.30.44
